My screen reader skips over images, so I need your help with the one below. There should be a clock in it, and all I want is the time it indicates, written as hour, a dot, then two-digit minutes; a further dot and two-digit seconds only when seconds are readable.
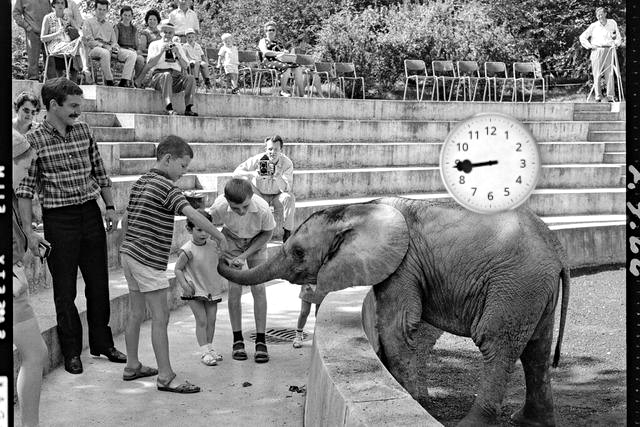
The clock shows 8.44
